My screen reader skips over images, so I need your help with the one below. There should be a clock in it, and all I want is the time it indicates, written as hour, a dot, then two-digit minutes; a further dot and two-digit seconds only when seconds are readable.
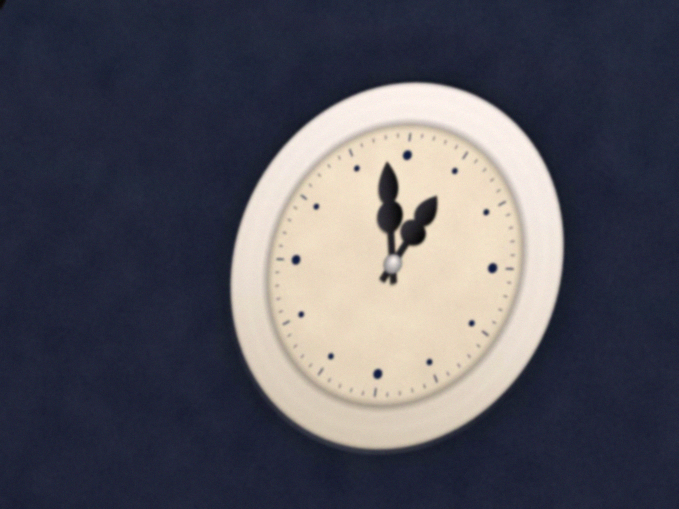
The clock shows 12.58
